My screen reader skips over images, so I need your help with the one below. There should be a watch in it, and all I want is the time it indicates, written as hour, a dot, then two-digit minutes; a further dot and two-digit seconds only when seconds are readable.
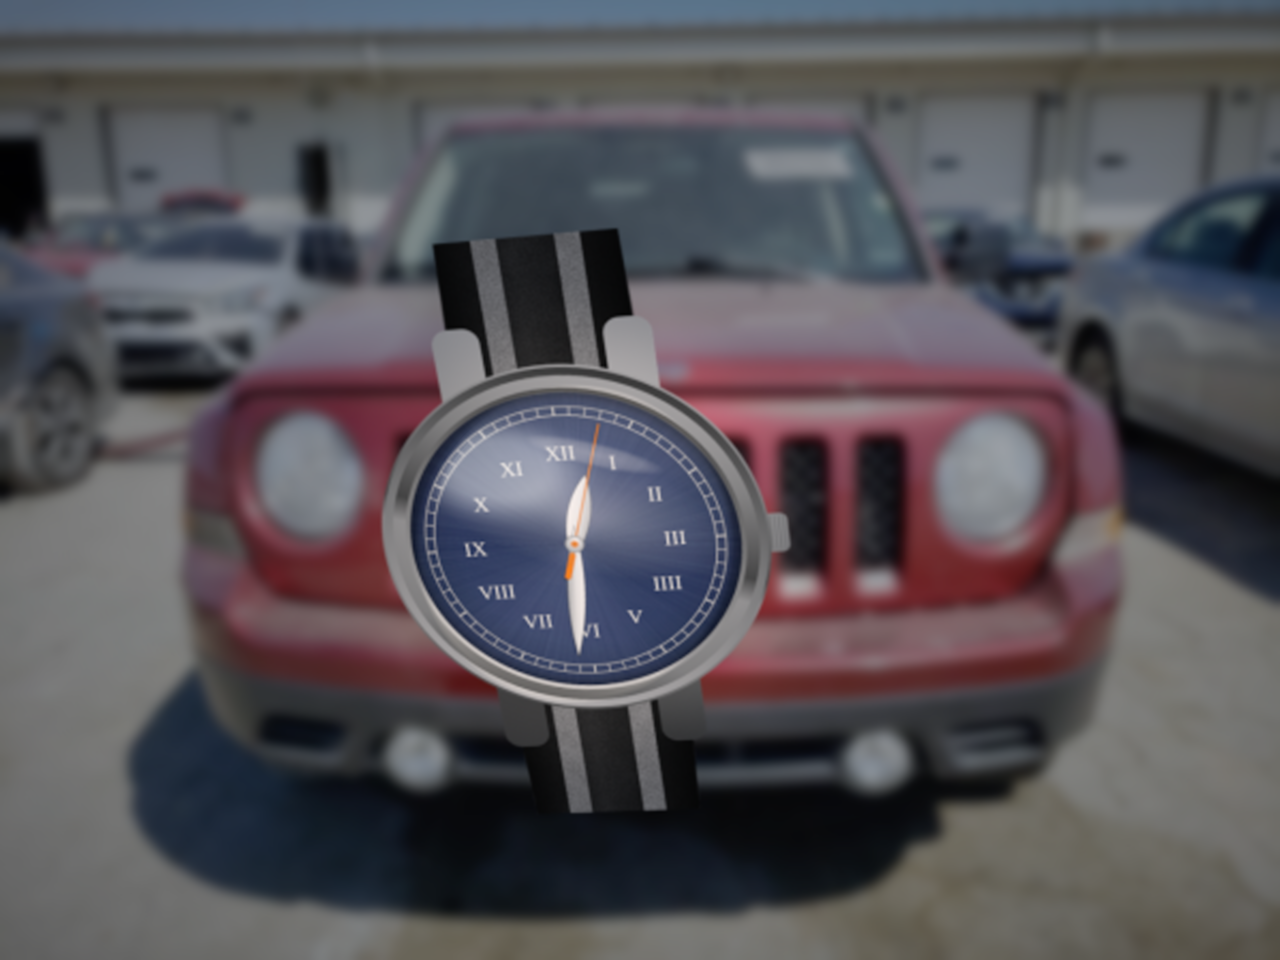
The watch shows 12.31.03
